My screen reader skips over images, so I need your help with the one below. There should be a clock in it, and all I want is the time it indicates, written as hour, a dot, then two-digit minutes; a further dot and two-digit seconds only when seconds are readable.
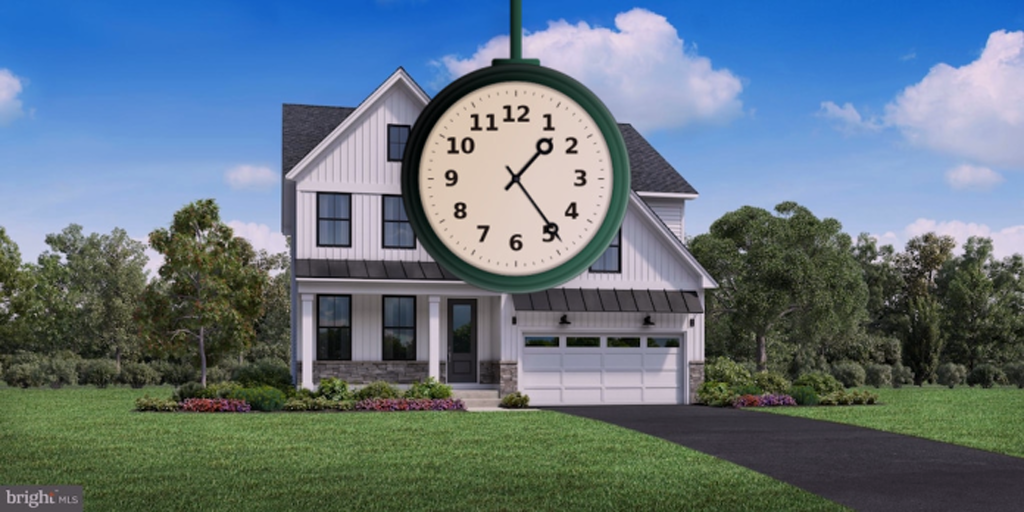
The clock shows 1.24
